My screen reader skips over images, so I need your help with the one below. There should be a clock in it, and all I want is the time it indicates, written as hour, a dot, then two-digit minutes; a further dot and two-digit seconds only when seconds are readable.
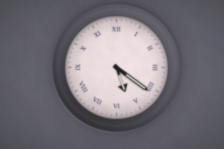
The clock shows 5.21
